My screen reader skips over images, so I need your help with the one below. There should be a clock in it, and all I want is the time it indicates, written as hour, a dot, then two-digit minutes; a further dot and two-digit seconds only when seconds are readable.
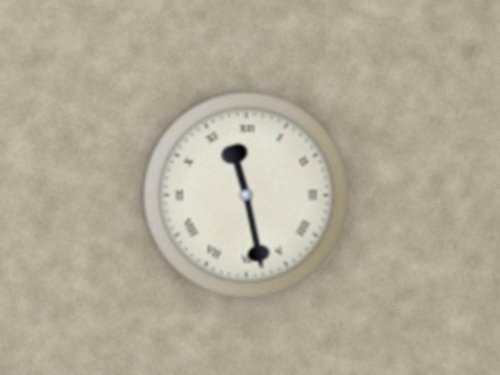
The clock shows 11.28
